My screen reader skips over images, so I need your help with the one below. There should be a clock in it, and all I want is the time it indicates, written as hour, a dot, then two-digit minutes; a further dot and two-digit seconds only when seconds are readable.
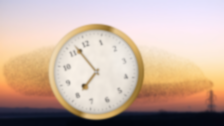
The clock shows 7.57
